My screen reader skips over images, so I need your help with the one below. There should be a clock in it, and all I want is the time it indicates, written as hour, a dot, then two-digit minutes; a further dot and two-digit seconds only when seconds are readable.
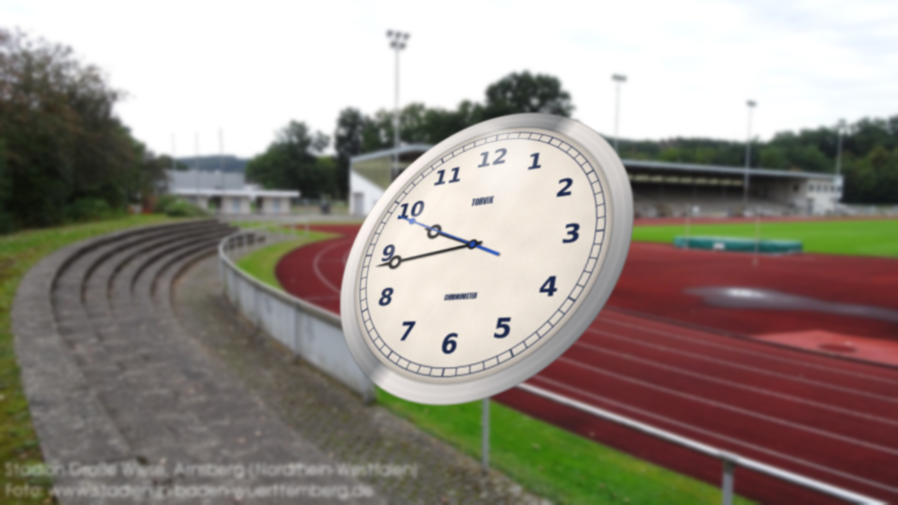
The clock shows 9.43.49
